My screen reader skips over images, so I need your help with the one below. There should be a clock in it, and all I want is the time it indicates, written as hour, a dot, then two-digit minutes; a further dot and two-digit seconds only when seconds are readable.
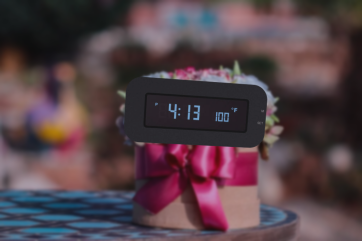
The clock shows 4.13
